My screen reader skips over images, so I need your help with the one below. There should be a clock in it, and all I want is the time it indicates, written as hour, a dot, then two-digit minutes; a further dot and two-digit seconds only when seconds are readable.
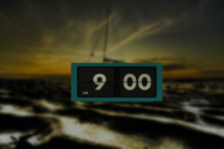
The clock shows 9.00
